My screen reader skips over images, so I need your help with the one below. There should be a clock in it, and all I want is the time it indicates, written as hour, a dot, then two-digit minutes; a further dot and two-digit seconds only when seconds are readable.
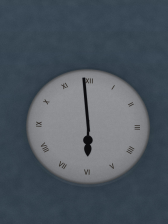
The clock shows 5.59
